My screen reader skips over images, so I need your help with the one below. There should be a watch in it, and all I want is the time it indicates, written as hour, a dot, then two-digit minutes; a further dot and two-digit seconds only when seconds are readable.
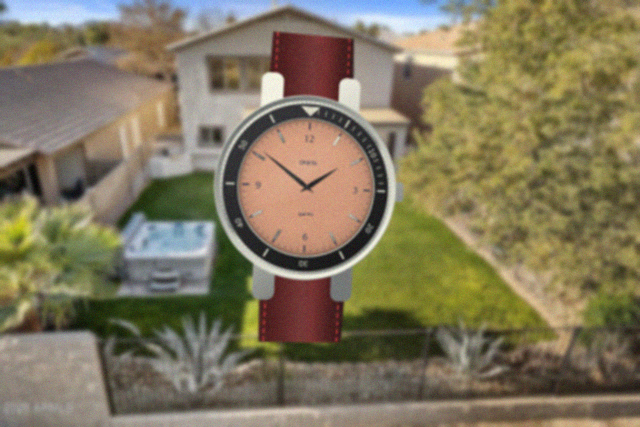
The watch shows 1.51
